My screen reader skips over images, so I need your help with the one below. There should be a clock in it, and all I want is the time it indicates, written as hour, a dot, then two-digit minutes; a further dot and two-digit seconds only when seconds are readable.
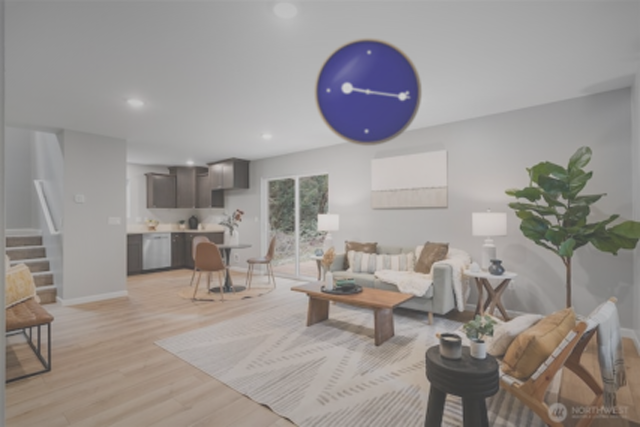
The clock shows 9.16
